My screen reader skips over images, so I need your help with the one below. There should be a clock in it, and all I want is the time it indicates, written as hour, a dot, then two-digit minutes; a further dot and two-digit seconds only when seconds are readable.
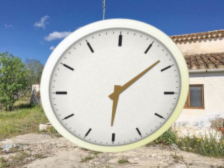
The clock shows 6.08
